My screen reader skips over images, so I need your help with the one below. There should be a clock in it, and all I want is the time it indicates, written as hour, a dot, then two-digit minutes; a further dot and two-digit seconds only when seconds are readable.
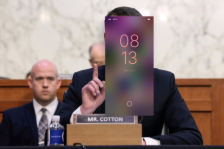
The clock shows 8.13
